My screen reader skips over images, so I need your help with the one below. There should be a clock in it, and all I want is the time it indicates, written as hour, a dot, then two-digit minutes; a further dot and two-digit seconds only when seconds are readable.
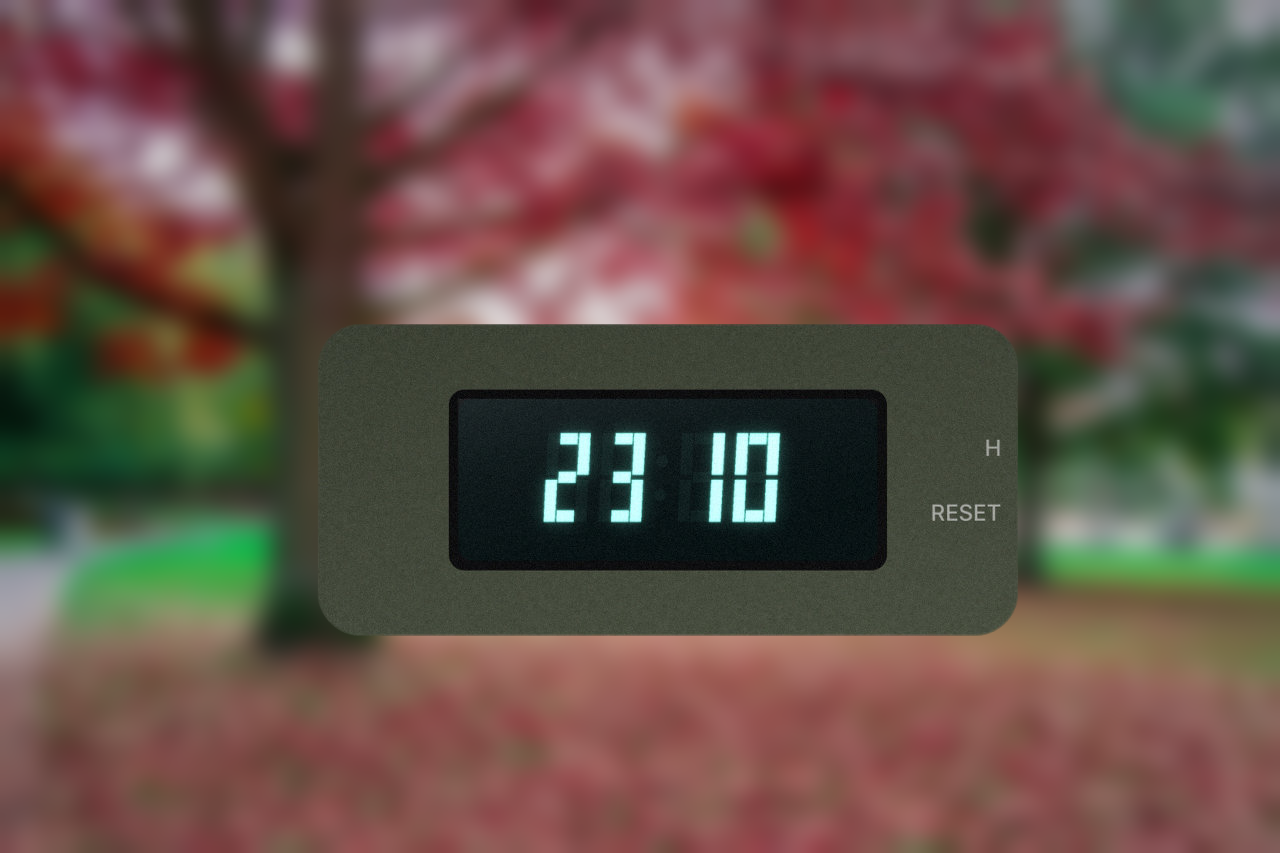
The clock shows 23.10
